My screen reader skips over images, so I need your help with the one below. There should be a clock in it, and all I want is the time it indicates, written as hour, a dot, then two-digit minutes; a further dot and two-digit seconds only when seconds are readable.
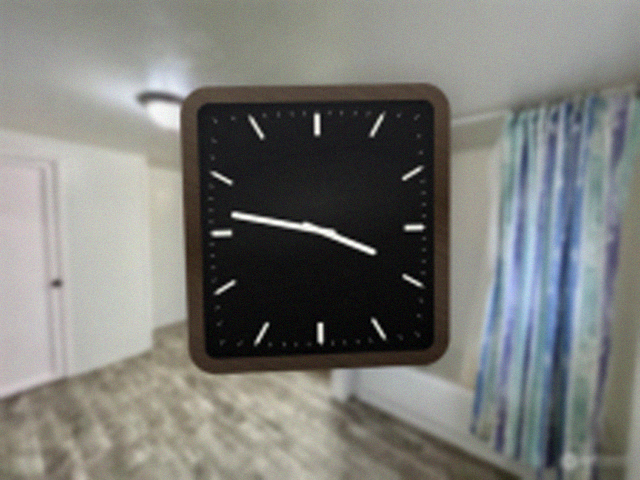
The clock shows 3.47
